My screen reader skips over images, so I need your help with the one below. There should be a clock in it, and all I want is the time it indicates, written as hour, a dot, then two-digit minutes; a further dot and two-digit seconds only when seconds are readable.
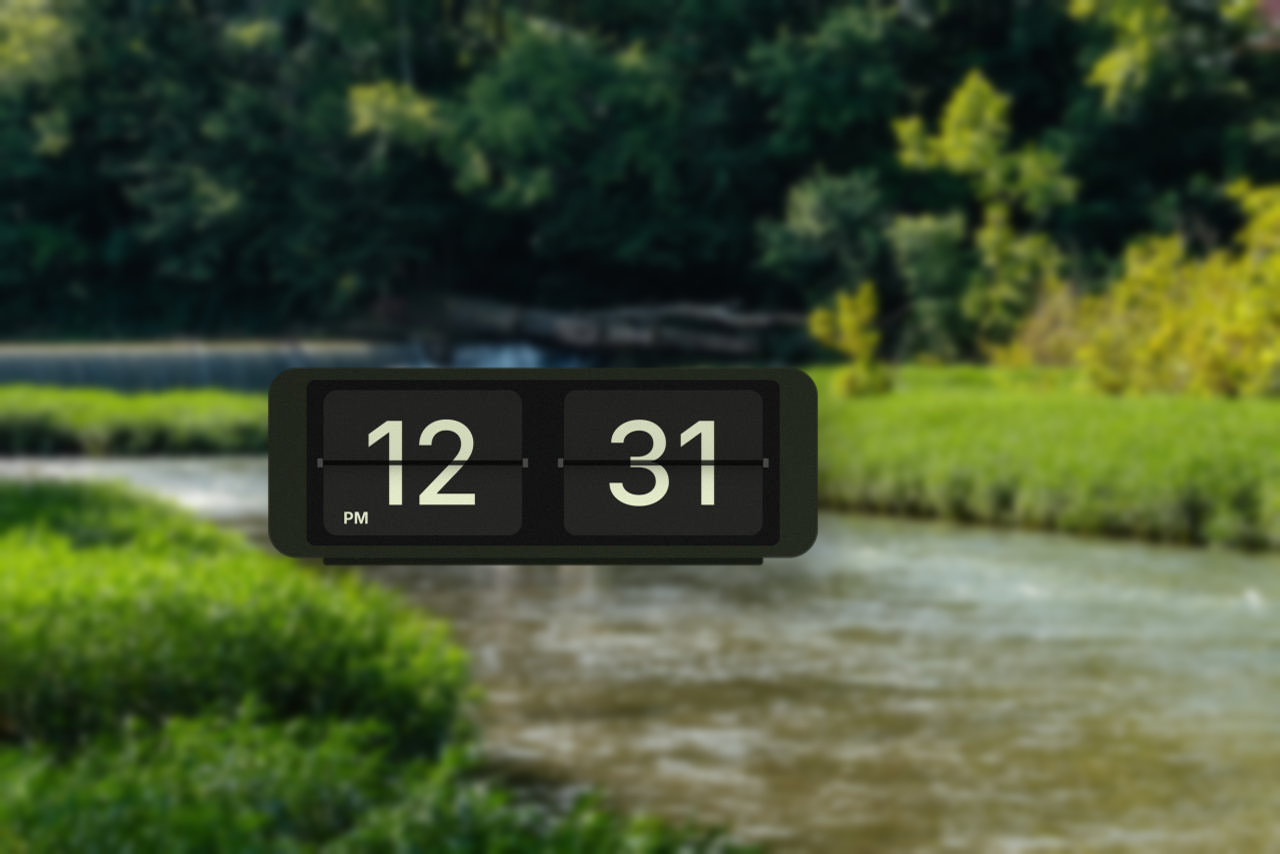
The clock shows 12.31
